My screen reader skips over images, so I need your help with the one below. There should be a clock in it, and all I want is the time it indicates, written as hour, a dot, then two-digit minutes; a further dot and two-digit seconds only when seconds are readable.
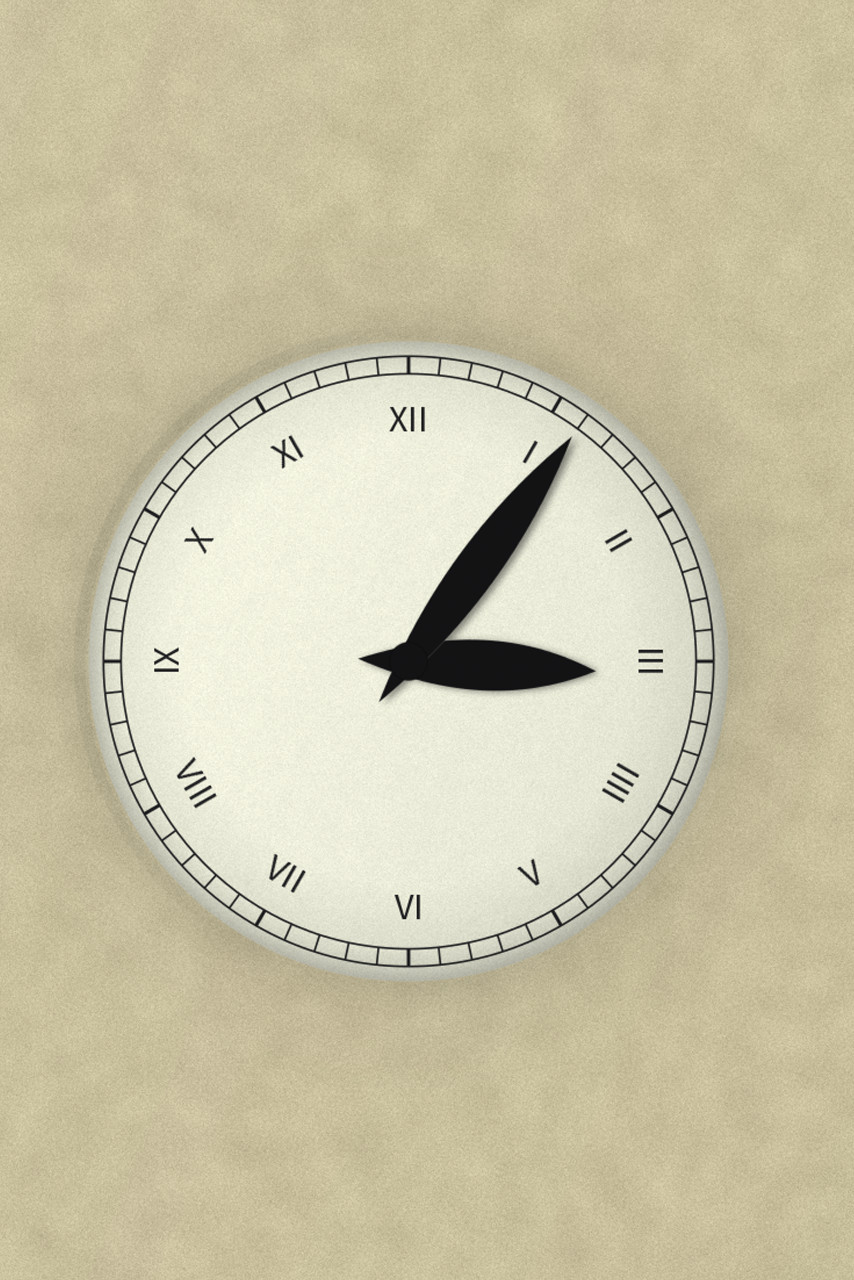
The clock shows 3.06
